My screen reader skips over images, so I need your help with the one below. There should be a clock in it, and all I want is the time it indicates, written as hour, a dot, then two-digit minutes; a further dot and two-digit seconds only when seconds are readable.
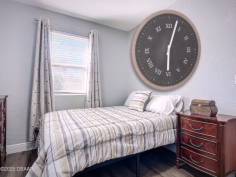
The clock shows 6.03
